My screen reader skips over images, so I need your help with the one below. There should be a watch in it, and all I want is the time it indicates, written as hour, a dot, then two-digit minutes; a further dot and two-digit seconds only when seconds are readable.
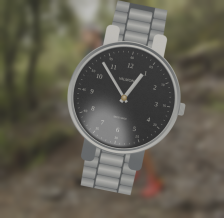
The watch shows 12.53
